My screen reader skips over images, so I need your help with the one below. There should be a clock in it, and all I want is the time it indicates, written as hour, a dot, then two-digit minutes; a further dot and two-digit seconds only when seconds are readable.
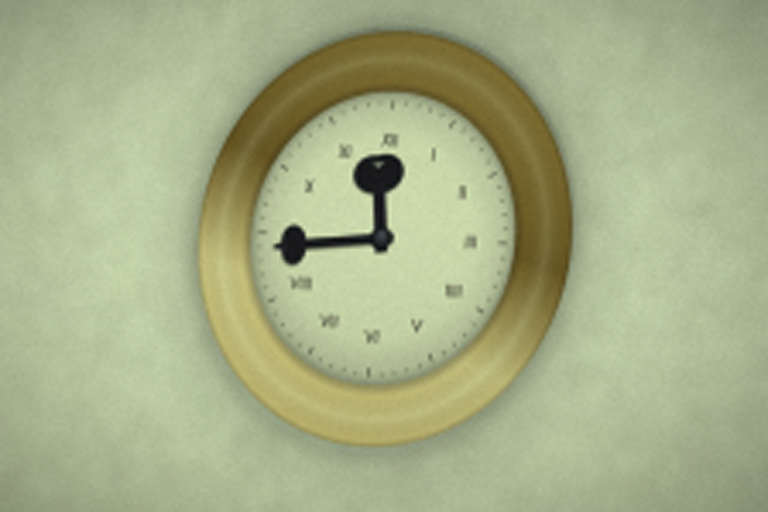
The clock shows 11.44
